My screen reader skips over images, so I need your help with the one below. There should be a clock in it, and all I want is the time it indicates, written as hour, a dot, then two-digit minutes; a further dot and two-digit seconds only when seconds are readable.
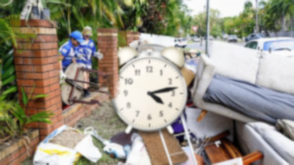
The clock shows 4.13
